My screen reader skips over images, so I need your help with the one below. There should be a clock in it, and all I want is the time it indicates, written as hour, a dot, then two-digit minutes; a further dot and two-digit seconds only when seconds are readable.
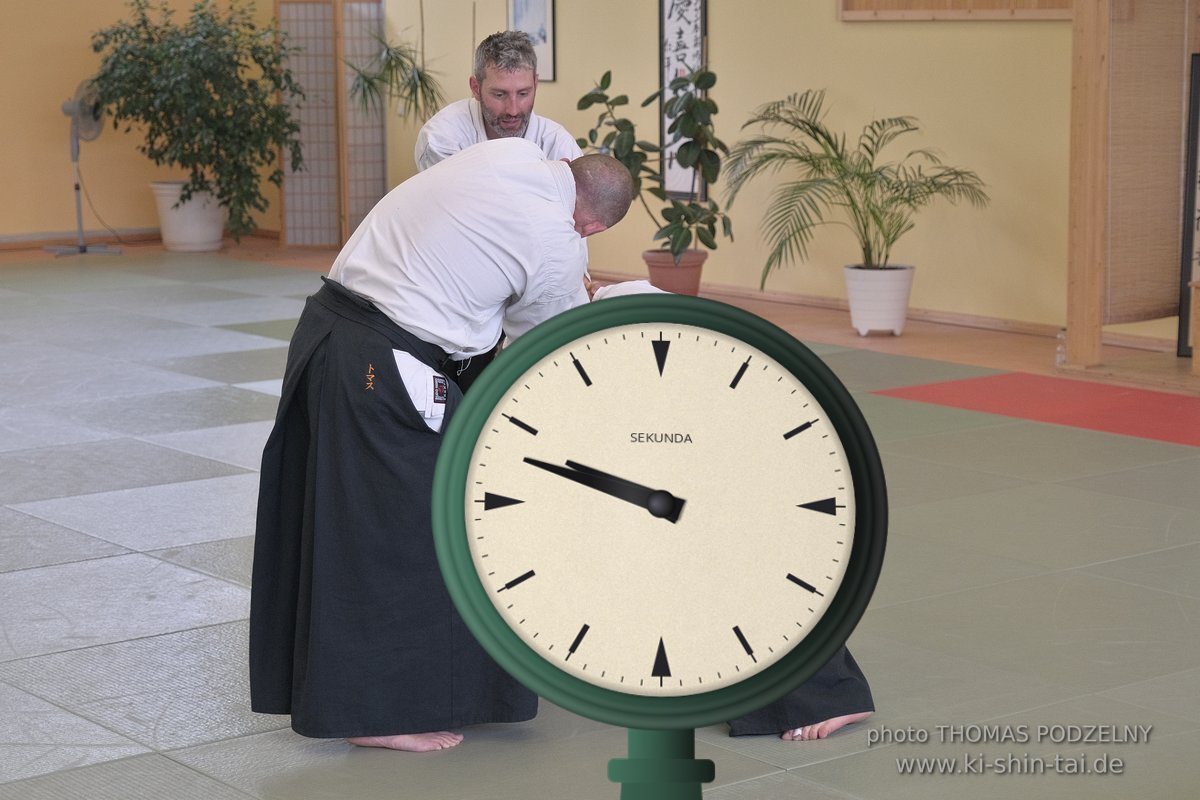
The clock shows 9.48
